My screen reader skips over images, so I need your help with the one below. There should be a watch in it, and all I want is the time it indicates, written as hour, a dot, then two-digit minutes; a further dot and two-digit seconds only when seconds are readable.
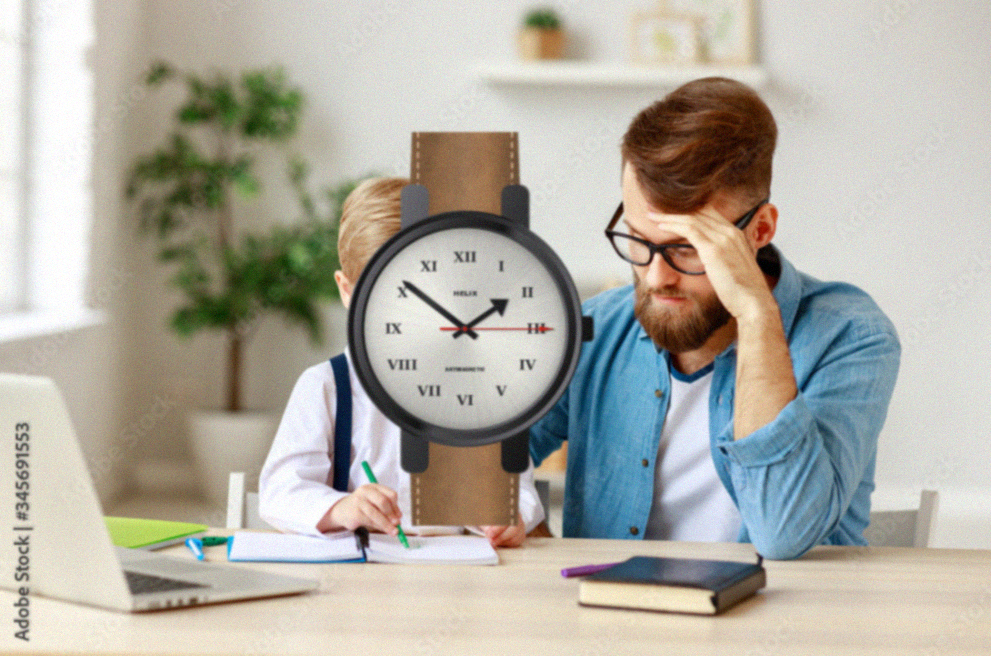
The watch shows 1.51.15
